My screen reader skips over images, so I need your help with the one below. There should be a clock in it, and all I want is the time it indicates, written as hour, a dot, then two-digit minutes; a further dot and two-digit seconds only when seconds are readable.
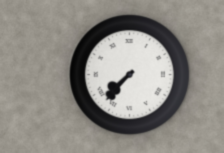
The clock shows 7.37
